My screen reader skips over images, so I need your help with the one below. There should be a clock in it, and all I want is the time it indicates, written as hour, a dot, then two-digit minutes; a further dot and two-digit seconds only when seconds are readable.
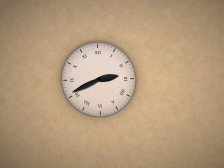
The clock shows 2.41
